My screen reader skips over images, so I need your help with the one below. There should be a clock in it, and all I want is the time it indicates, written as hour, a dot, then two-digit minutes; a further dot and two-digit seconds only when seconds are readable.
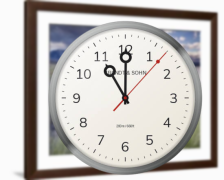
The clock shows 11.00.07
